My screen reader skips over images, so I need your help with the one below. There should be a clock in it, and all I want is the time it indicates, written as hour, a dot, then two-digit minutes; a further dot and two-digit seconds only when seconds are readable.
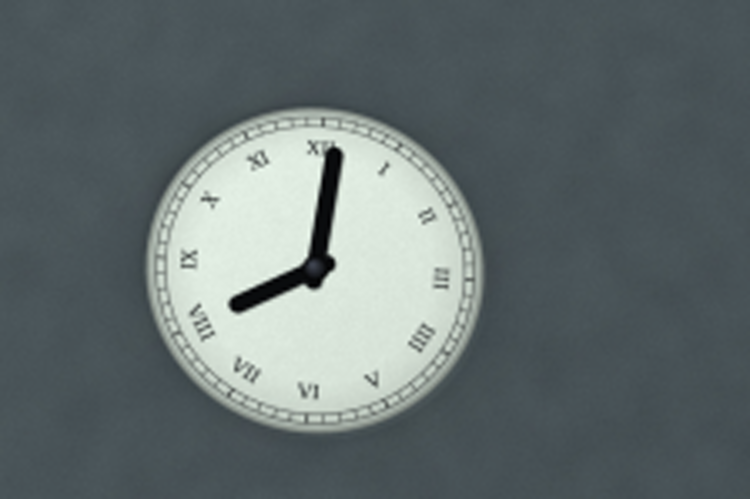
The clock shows 8.01
